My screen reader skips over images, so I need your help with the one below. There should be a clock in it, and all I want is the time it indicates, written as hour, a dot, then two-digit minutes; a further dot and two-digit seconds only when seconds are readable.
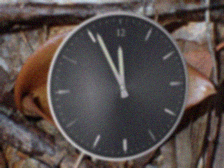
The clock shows 11.56
